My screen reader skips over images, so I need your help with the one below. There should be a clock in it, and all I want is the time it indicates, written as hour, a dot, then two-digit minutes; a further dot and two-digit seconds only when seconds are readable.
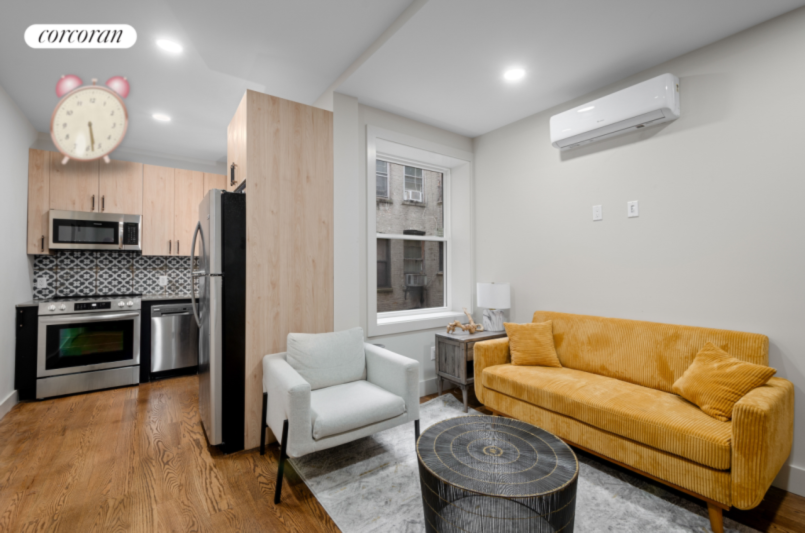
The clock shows 5.28
